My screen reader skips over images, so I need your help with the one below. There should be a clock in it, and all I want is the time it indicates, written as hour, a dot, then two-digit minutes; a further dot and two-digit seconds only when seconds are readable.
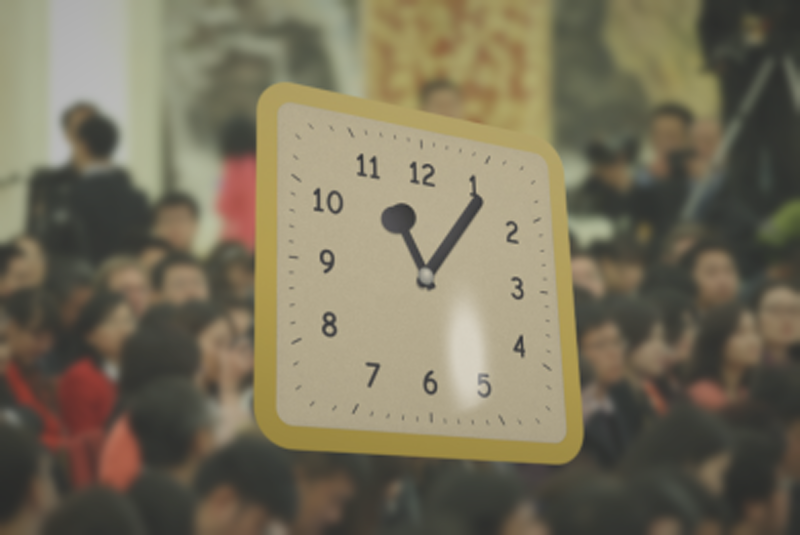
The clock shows 11.06
